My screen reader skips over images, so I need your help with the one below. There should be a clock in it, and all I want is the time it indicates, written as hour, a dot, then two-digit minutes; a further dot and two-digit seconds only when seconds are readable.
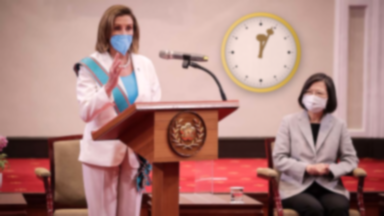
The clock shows 12.04
